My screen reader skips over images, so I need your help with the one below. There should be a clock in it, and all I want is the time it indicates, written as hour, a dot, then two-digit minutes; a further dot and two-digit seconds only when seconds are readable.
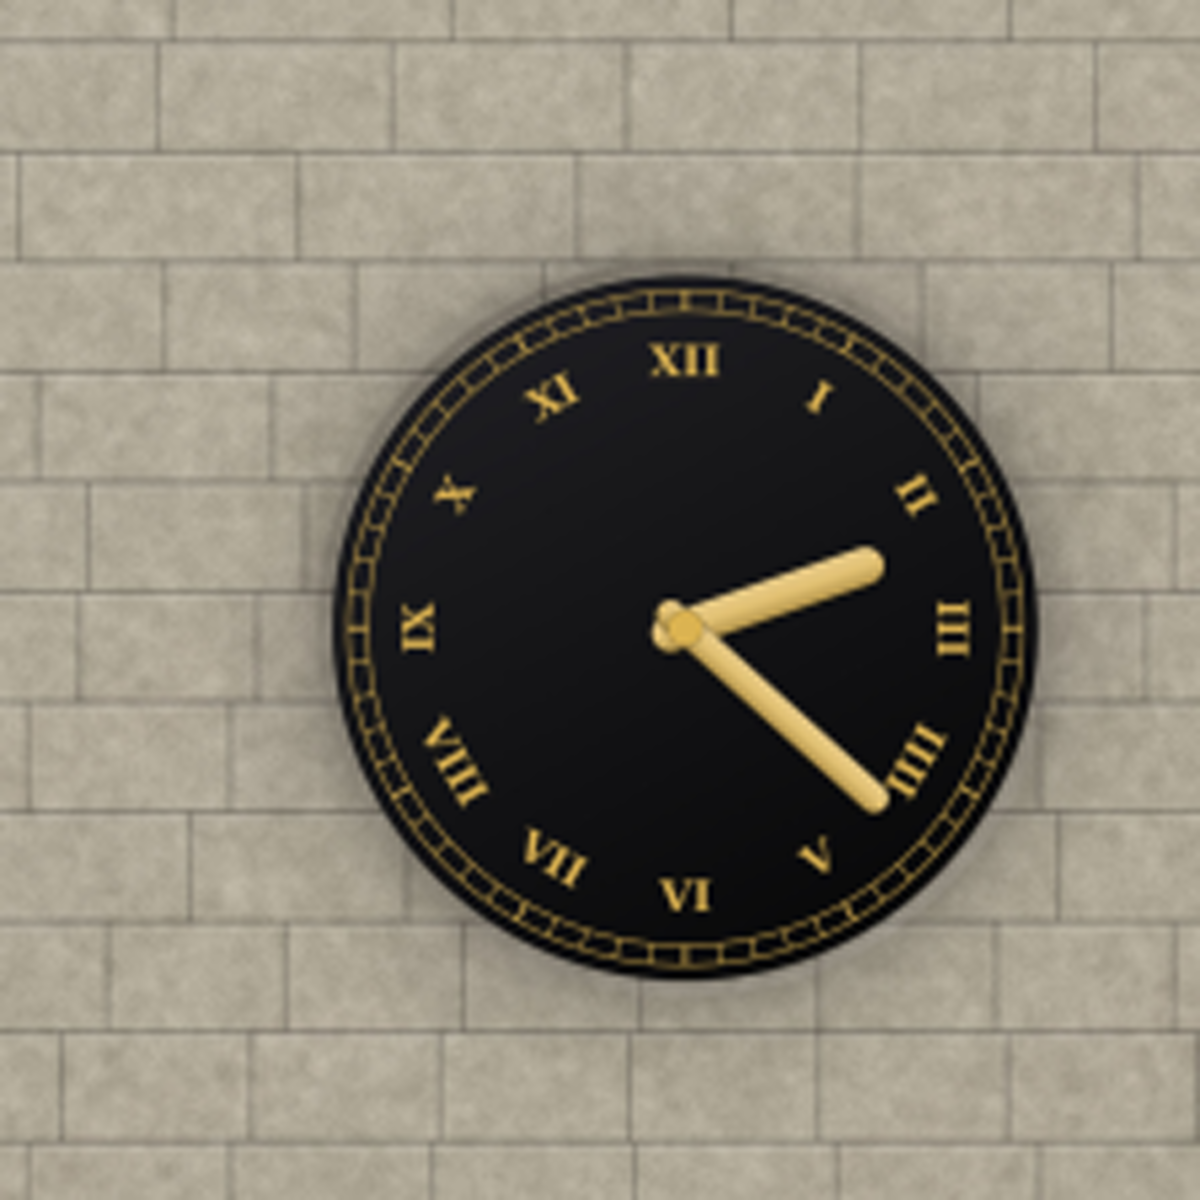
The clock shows 2.22
